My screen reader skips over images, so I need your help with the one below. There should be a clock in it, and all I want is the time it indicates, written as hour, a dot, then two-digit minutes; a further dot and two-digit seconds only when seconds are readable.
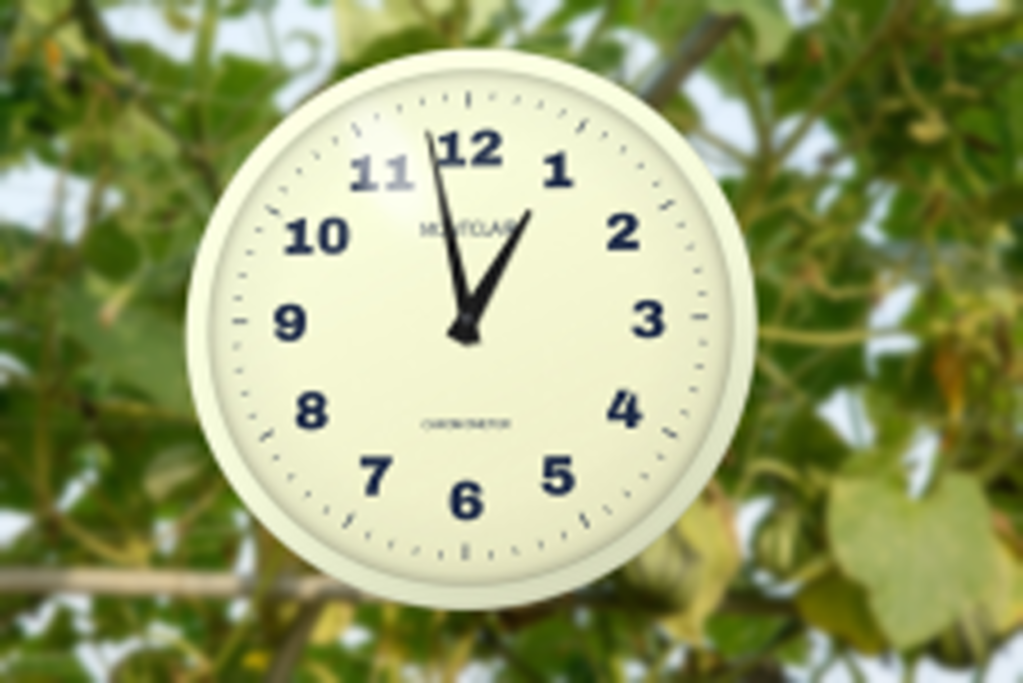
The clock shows 12.58
